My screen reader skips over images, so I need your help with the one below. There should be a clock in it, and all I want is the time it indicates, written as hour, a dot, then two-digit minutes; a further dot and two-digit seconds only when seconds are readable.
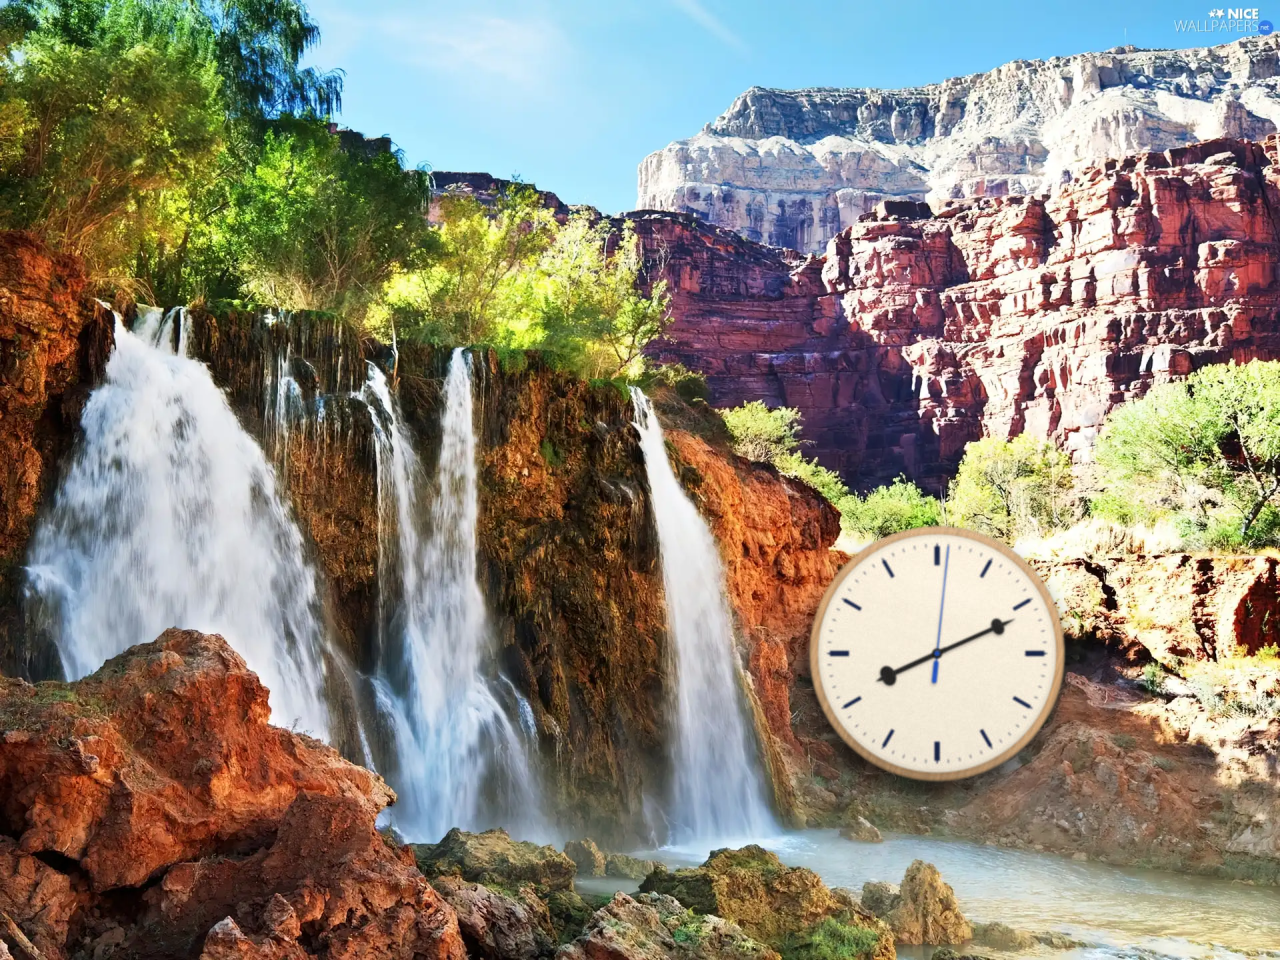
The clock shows 8.11.01
